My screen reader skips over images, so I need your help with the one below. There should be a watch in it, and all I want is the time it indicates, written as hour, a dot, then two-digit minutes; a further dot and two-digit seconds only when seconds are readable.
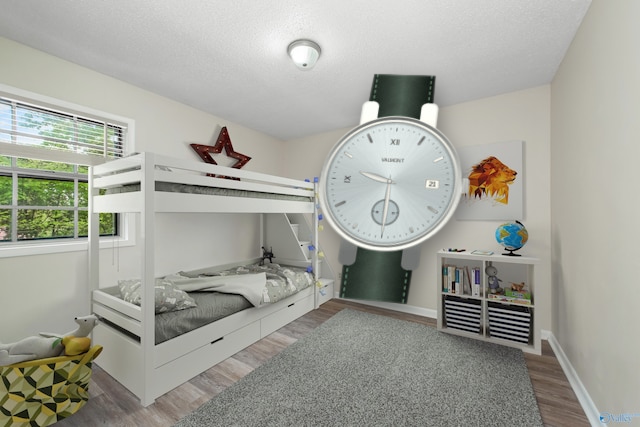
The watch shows 9.30
